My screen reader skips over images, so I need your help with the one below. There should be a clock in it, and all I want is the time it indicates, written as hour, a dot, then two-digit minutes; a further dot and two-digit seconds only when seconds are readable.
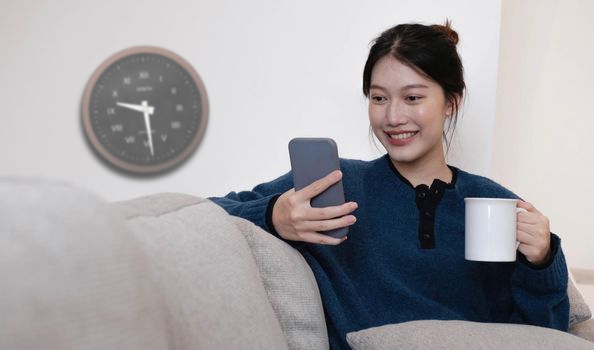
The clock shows 9.29
